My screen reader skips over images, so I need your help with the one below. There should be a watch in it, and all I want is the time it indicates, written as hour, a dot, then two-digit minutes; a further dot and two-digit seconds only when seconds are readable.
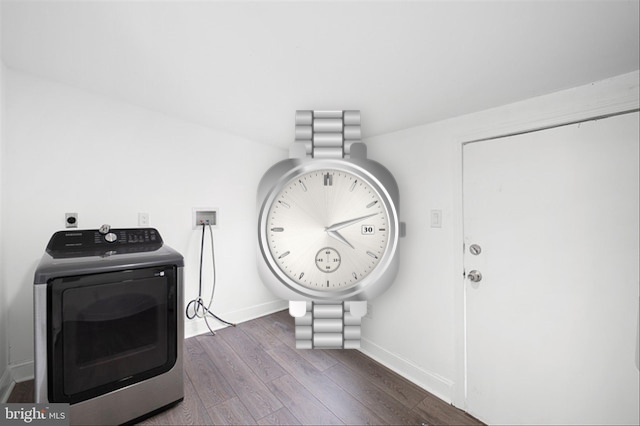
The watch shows 4.12
